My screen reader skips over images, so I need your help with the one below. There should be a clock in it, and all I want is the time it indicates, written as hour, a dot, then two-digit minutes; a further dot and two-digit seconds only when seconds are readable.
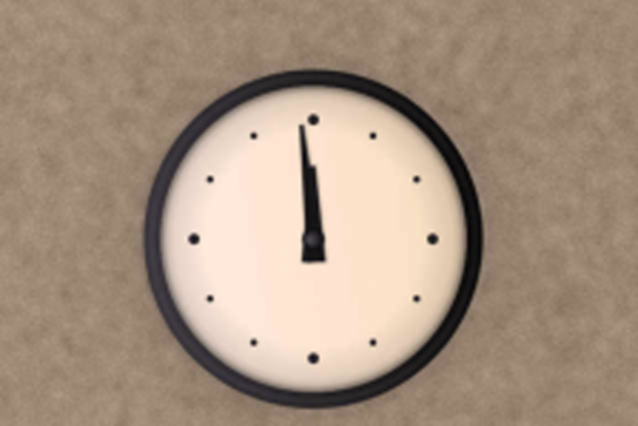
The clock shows 11.59
